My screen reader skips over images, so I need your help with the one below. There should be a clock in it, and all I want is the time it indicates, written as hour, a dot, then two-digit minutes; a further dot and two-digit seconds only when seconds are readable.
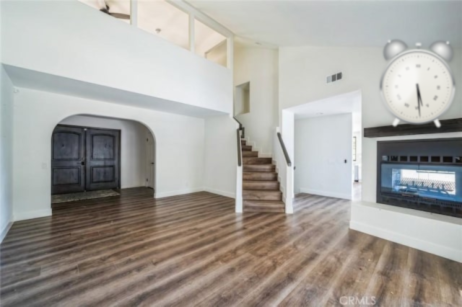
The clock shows 5.29
